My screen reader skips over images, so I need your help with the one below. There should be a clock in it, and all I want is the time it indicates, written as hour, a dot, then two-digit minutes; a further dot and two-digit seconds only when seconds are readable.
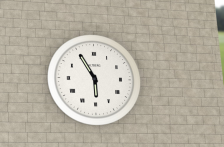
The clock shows 5.55
